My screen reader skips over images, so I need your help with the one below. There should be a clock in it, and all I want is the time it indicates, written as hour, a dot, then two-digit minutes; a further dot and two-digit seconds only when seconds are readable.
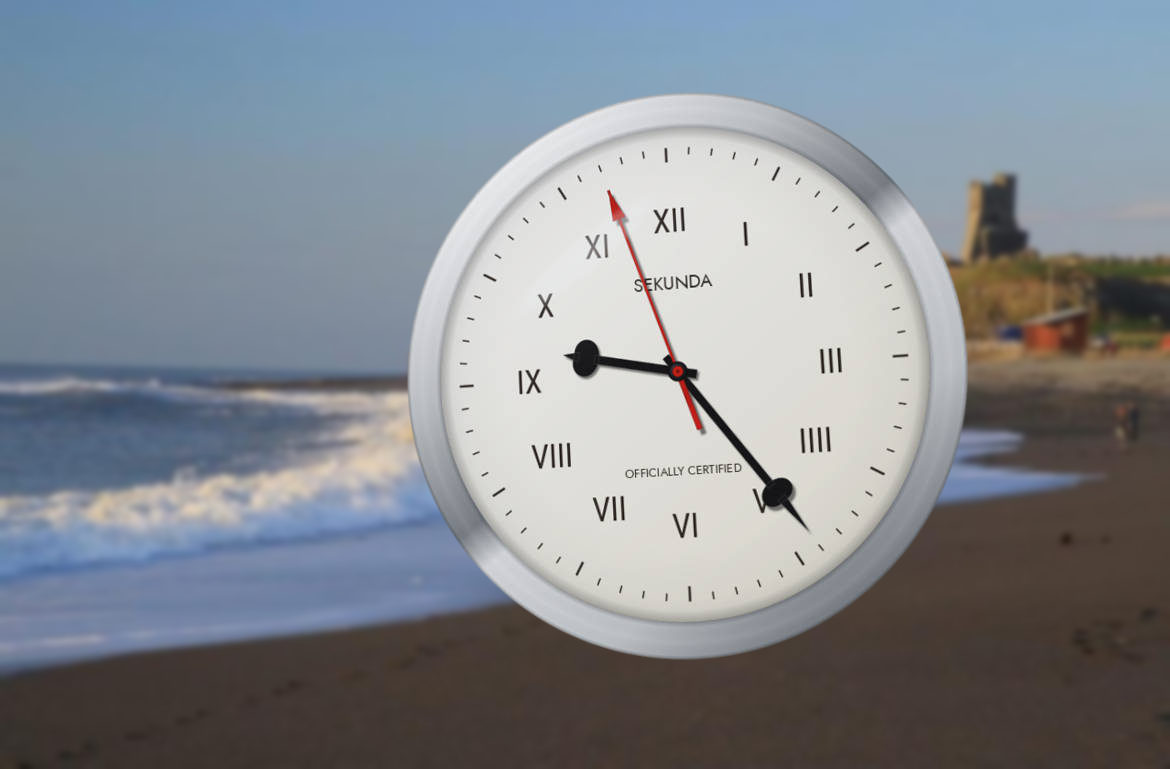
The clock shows 9.23.57
